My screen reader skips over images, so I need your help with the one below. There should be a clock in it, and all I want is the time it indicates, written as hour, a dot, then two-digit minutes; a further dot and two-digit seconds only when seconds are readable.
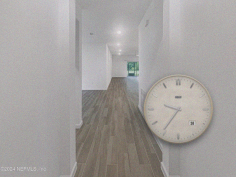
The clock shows 9.36
